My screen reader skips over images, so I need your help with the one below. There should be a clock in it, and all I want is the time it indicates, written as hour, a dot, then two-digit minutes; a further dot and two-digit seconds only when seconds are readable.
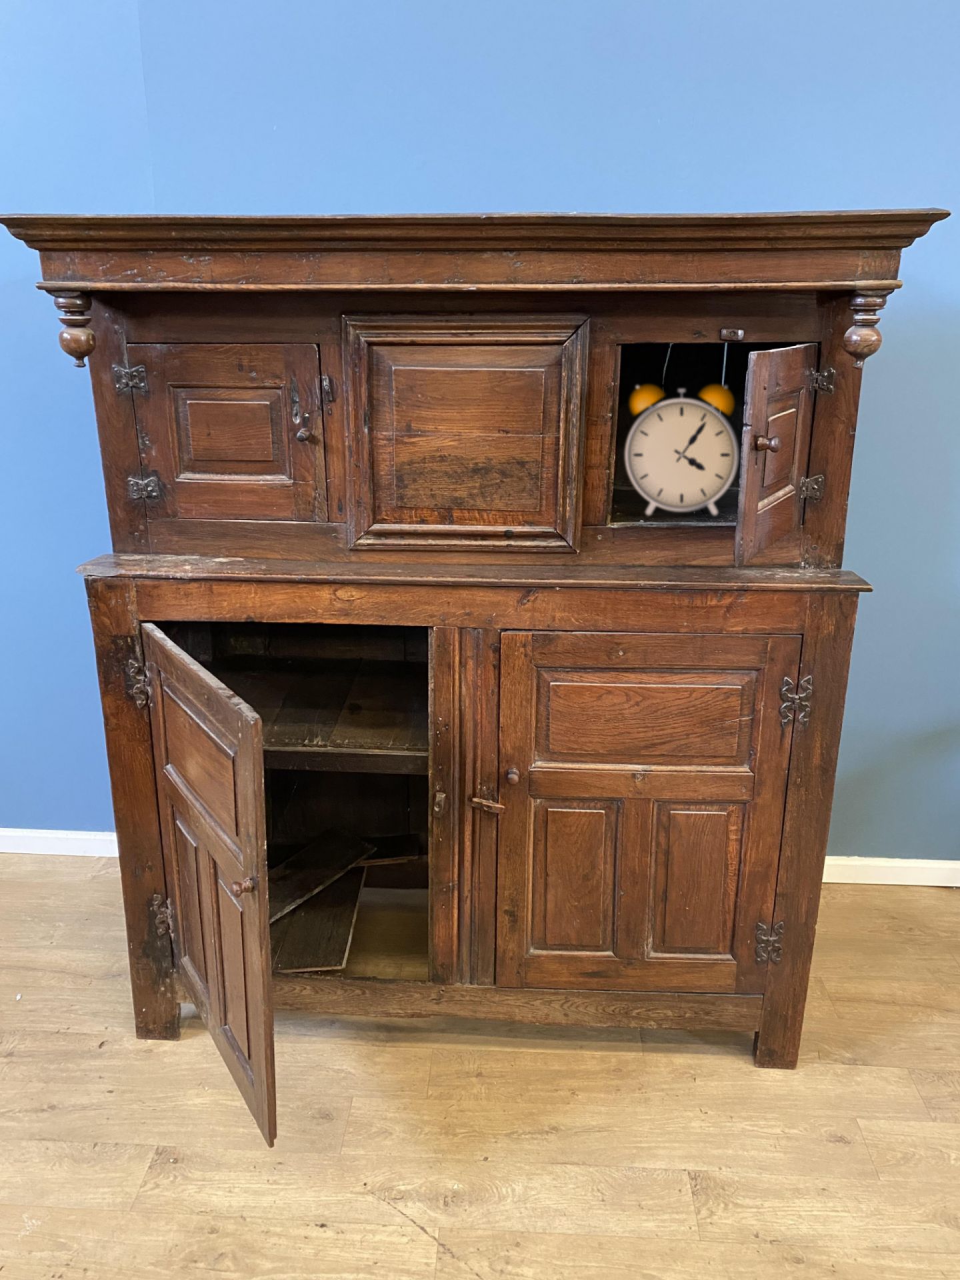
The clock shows 4.06
